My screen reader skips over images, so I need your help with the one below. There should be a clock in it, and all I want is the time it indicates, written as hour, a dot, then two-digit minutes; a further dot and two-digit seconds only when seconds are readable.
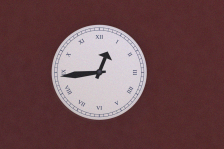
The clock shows 12.44
